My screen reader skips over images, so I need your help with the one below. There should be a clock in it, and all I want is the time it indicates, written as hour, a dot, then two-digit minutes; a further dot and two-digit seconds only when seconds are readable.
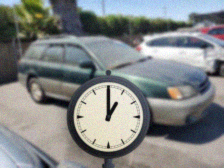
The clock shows 1.00
